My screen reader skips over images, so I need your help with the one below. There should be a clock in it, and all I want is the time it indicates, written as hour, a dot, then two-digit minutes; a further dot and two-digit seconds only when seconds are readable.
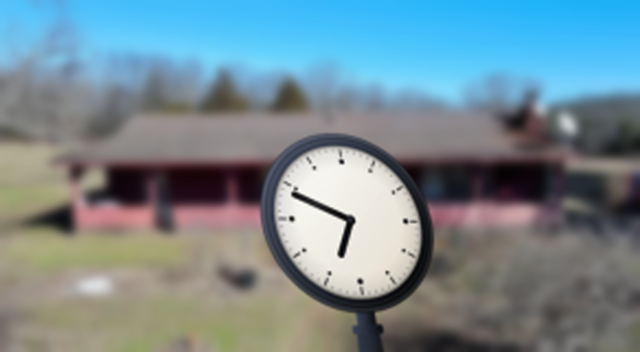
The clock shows 6.49
